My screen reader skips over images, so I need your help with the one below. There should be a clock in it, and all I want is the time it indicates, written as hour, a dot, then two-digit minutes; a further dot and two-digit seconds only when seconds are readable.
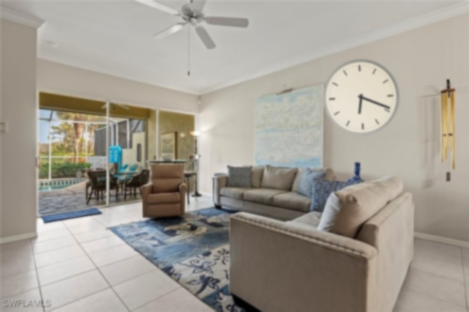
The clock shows 6.19
